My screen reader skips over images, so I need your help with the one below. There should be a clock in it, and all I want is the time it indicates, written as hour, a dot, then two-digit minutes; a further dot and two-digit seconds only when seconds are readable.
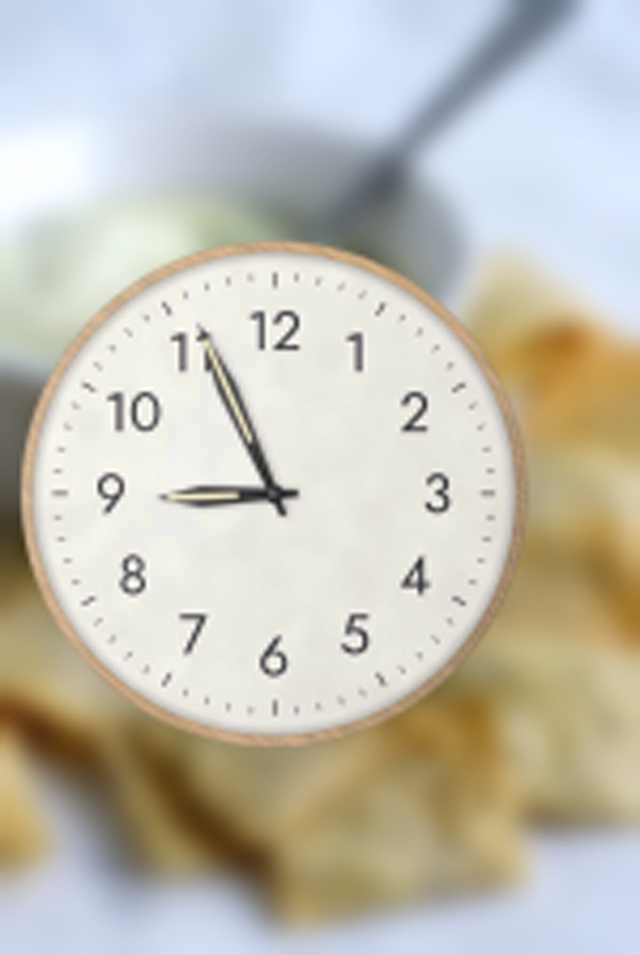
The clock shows 8.56
